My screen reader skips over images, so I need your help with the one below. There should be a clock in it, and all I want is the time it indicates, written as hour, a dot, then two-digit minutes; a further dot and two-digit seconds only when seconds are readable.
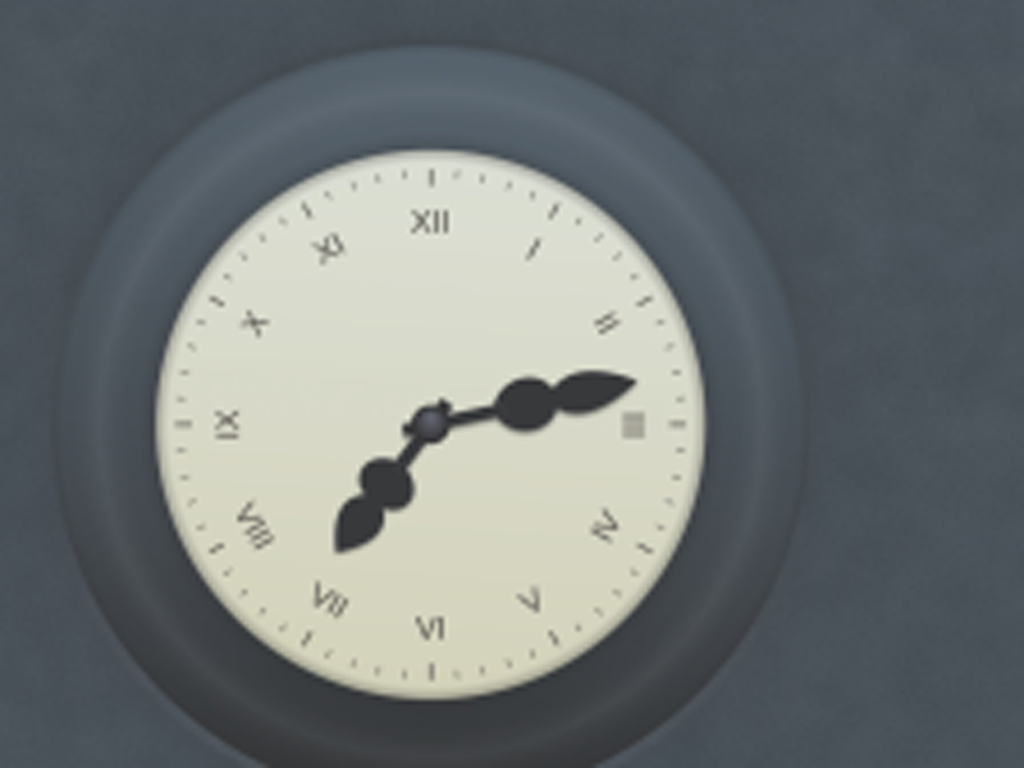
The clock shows 7.13
